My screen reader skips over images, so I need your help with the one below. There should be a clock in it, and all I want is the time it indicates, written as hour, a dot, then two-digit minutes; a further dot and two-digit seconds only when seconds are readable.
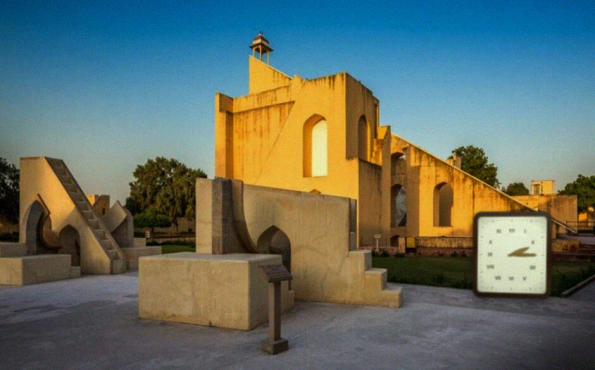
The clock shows 2.15
